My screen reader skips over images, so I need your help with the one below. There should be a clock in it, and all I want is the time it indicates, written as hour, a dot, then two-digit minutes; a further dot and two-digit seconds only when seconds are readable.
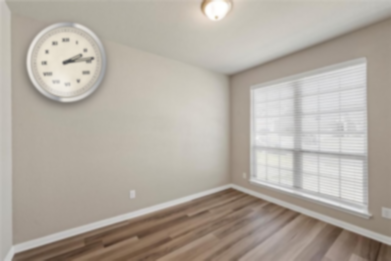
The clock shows 2.14
